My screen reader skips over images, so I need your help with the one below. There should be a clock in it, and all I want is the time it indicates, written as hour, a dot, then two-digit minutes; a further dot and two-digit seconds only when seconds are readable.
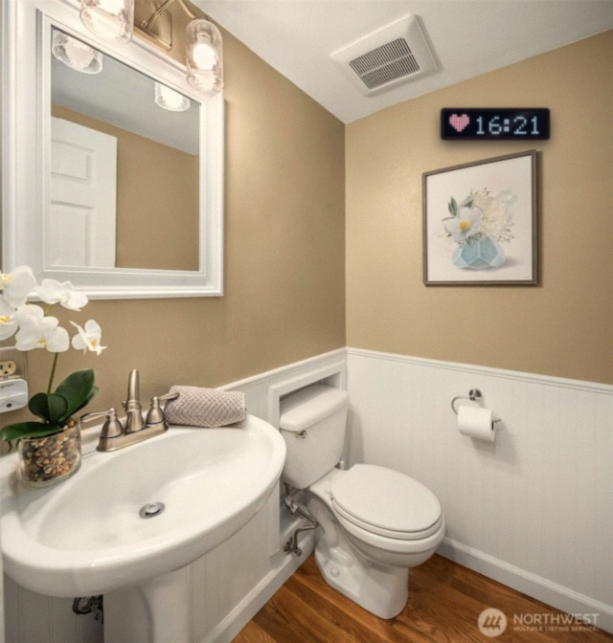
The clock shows 16.21
